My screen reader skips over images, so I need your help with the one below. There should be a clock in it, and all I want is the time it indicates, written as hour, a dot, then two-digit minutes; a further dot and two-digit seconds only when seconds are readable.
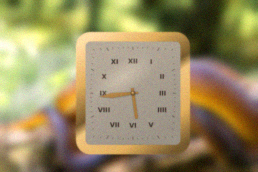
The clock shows 5.44
